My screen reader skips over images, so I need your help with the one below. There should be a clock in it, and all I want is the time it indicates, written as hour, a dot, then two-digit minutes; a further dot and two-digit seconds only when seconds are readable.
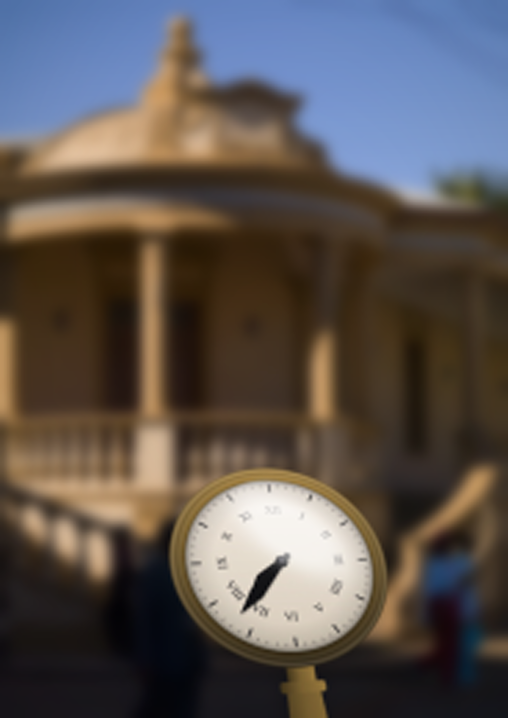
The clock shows 7.37
